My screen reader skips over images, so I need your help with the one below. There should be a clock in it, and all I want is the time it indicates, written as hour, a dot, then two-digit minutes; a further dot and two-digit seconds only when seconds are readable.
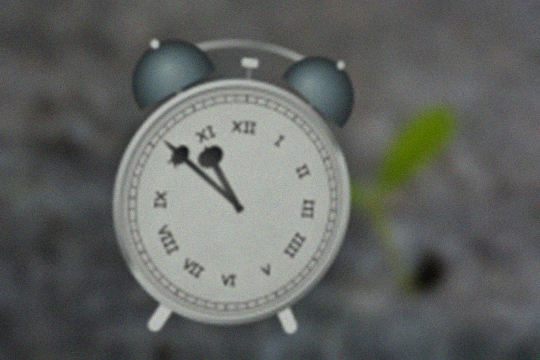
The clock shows 10.51
